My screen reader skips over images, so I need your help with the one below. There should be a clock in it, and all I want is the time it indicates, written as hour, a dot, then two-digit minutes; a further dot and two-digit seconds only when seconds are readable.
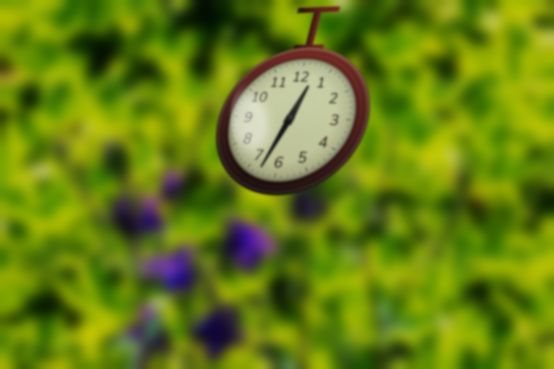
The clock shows 12.33
